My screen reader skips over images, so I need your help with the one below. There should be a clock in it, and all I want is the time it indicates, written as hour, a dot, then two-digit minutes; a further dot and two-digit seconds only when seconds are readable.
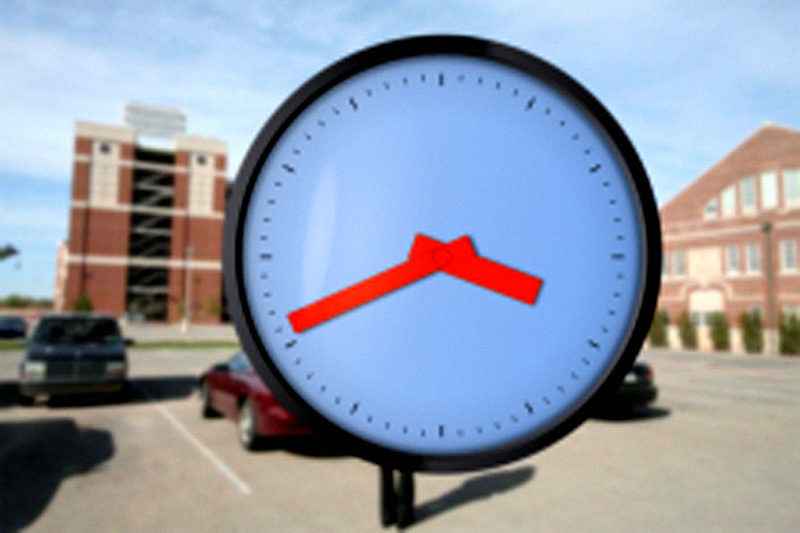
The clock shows 3.41
